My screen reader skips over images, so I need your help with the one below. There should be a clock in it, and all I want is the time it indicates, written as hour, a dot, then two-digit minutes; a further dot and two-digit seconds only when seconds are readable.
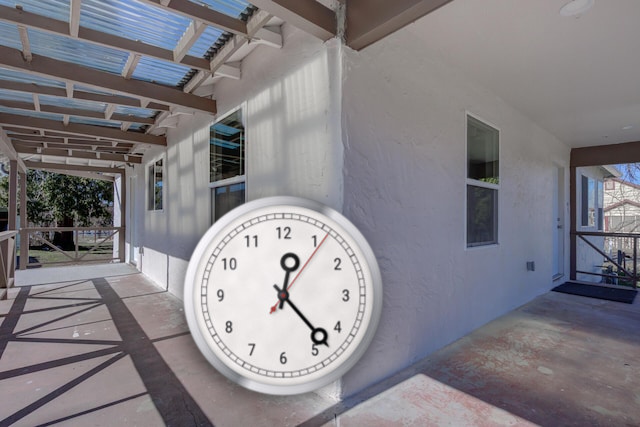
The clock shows 12.23.06
